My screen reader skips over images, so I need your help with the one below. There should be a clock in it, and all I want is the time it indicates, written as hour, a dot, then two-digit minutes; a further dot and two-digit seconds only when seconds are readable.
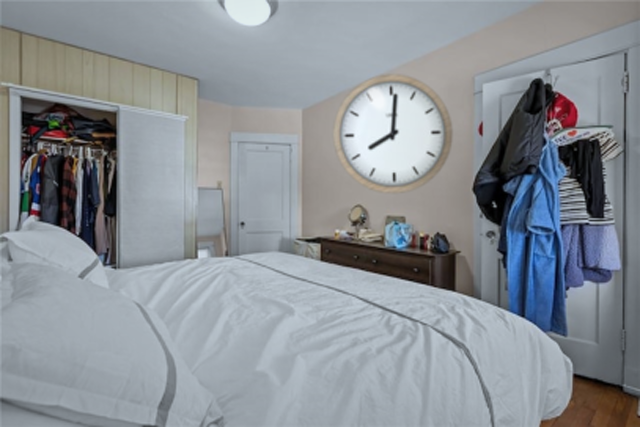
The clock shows 8.01
